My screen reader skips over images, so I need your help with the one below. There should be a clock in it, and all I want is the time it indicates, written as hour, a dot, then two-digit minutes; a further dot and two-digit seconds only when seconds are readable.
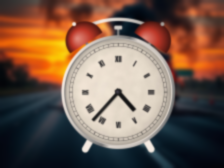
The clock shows 4.37
